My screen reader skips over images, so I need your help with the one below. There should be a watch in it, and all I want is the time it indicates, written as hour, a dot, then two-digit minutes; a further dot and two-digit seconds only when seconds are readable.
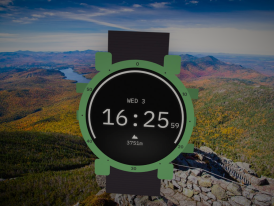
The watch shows 16.25.59
